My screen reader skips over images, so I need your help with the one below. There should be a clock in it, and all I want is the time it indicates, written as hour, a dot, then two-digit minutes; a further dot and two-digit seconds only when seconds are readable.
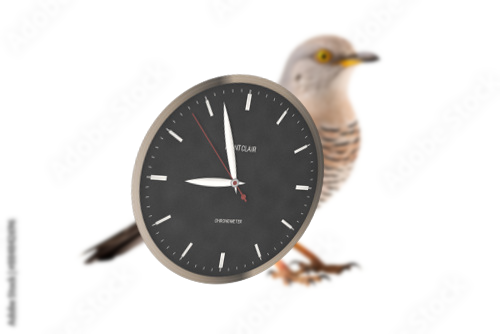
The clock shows 8.56.53
